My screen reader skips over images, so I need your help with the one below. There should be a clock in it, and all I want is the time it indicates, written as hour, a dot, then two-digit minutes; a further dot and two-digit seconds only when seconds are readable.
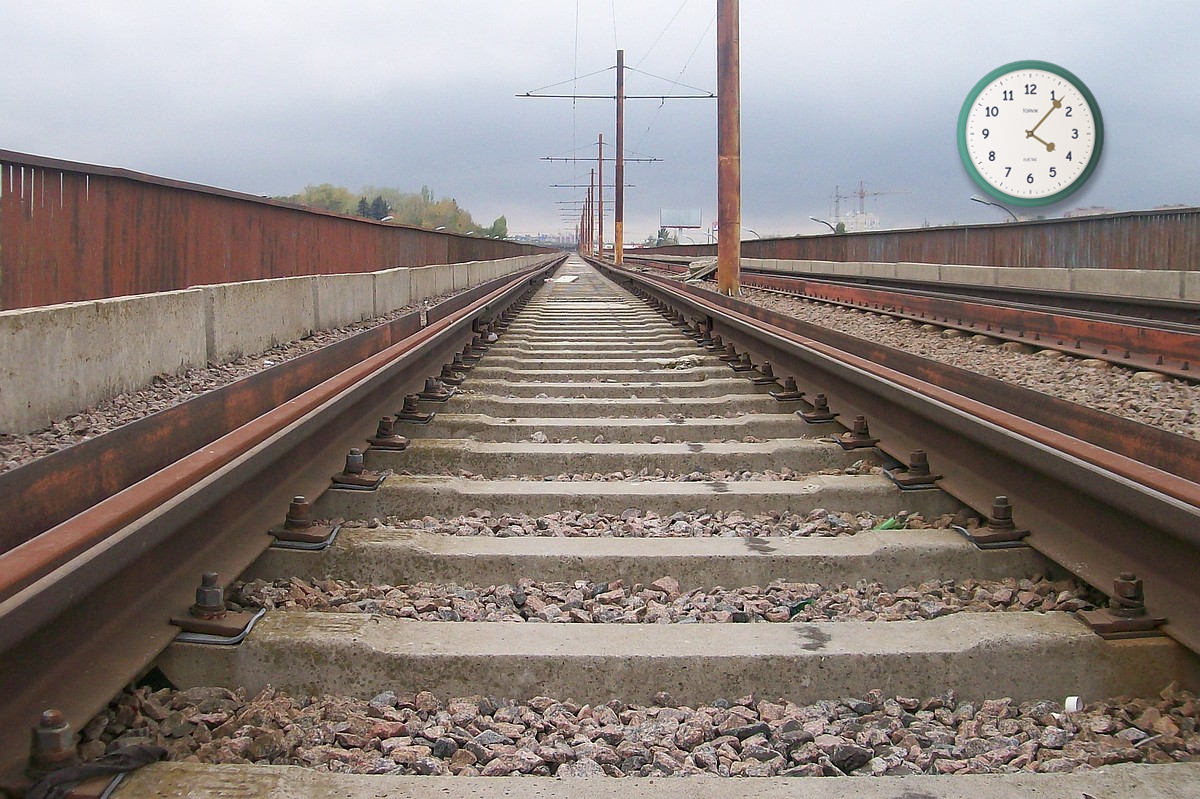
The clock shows 4.07
